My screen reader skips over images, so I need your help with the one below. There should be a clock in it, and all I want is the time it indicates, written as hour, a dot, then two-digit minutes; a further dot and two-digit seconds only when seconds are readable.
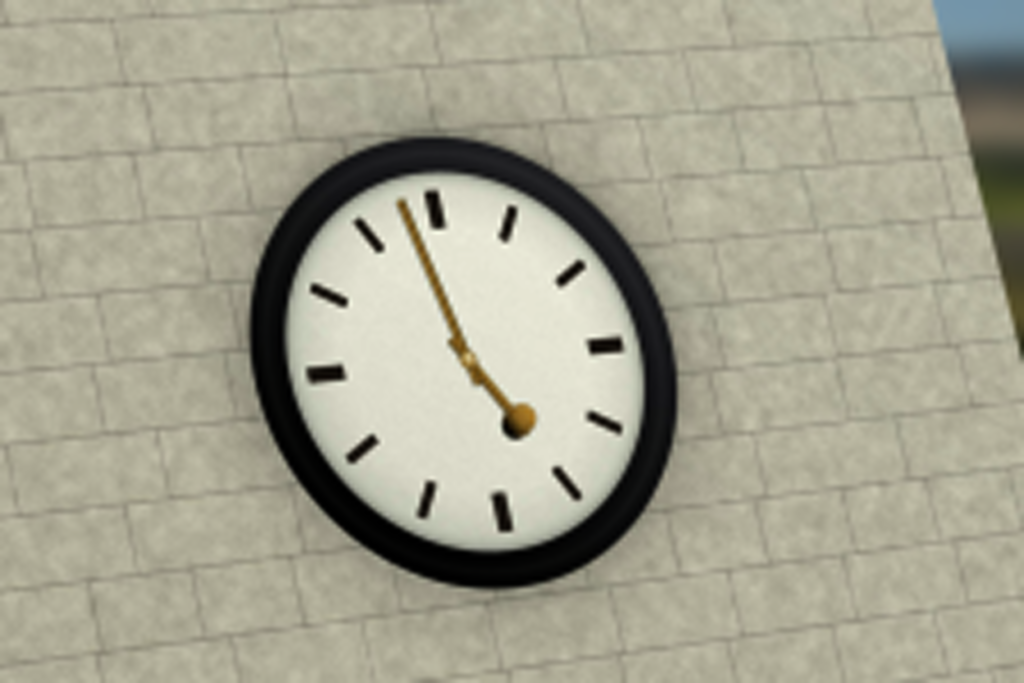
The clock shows 4.58
